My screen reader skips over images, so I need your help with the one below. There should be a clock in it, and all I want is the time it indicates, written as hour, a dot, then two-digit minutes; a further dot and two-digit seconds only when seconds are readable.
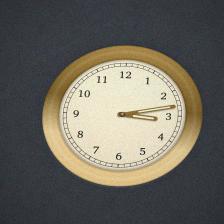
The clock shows 3.13
